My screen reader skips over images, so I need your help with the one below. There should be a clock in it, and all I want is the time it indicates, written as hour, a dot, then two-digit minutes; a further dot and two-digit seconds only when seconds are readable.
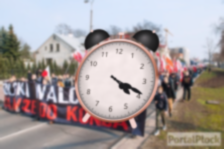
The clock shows 4.19
